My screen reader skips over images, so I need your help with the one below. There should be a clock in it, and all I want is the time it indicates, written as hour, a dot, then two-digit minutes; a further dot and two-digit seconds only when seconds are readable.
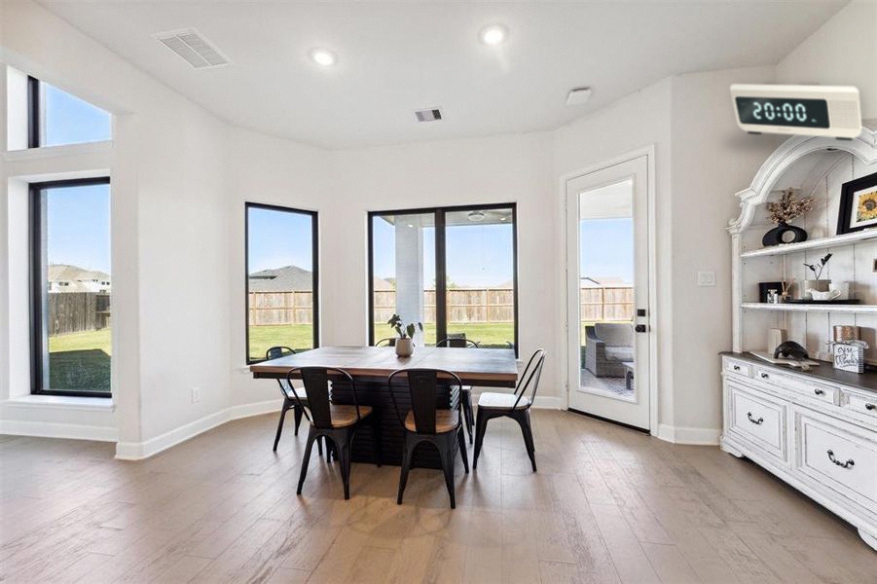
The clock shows 20.00
